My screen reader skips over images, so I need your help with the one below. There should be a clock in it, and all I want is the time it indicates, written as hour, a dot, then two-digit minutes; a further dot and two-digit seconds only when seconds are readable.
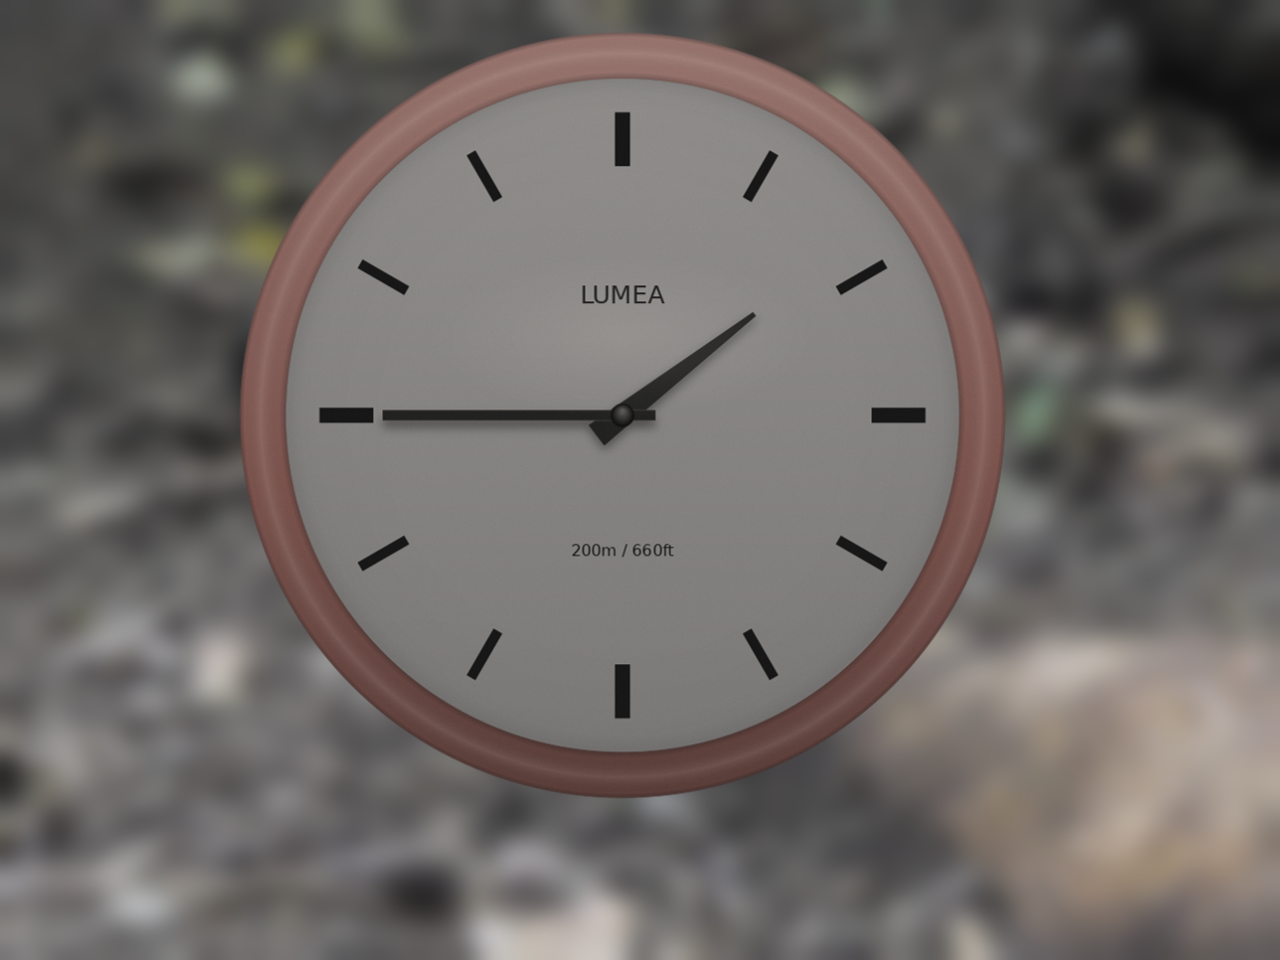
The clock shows 1.45
